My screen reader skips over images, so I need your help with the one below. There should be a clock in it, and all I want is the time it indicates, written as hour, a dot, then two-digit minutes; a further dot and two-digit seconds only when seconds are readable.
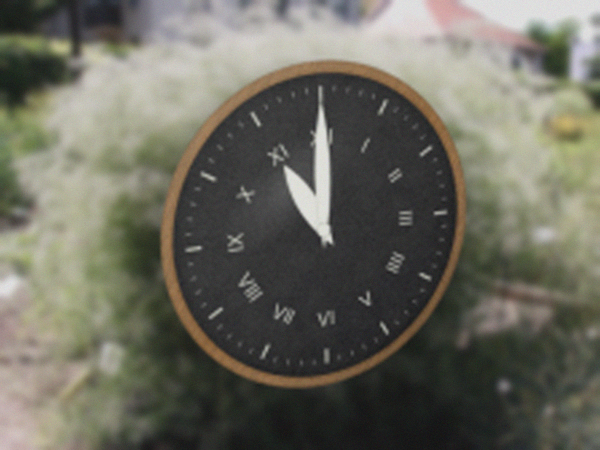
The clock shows 11.00
